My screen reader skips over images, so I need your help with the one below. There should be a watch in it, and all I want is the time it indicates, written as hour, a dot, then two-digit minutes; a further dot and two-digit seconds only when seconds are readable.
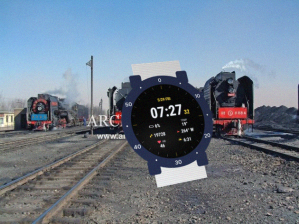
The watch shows 7.27
